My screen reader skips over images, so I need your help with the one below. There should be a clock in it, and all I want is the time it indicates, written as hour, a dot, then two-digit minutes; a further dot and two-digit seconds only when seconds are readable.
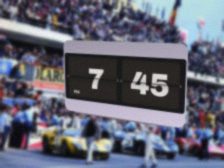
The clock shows 7.45
